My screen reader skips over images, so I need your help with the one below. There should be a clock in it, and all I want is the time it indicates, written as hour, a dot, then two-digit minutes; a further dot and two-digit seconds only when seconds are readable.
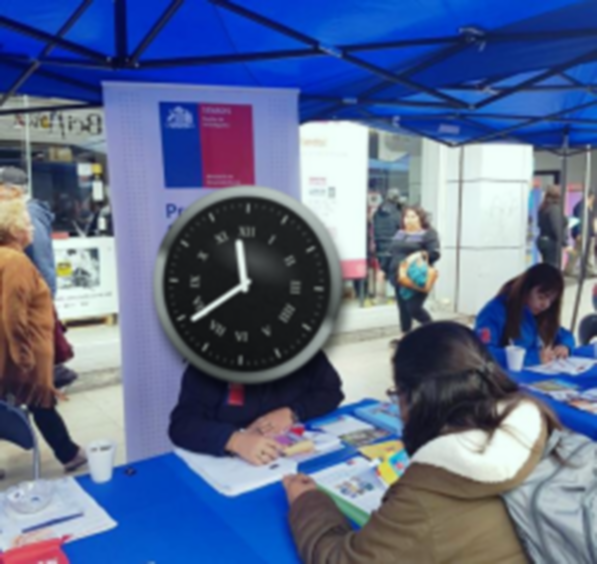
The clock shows 11.39
